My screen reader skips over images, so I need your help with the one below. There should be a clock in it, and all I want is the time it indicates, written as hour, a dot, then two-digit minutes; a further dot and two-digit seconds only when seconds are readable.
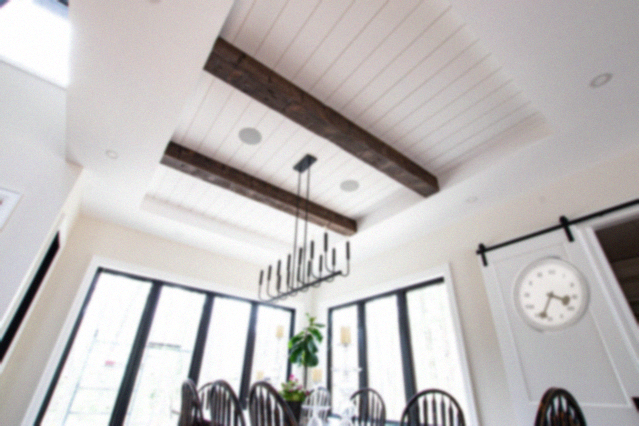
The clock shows 3.33
